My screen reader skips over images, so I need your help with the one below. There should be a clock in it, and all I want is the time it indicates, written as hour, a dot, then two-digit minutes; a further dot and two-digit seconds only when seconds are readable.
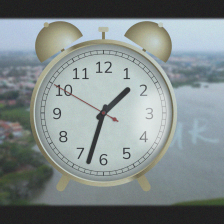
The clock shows 1.32.50
